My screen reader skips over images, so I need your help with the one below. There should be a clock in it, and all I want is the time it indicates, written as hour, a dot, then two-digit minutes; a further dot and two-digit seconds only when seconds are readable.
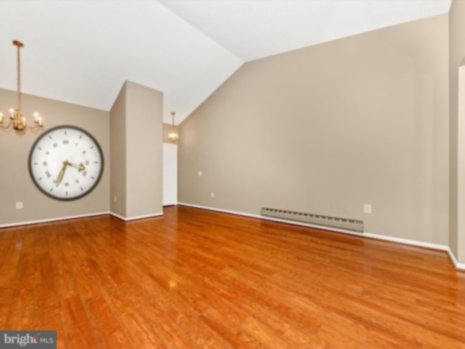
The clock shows 3.34
